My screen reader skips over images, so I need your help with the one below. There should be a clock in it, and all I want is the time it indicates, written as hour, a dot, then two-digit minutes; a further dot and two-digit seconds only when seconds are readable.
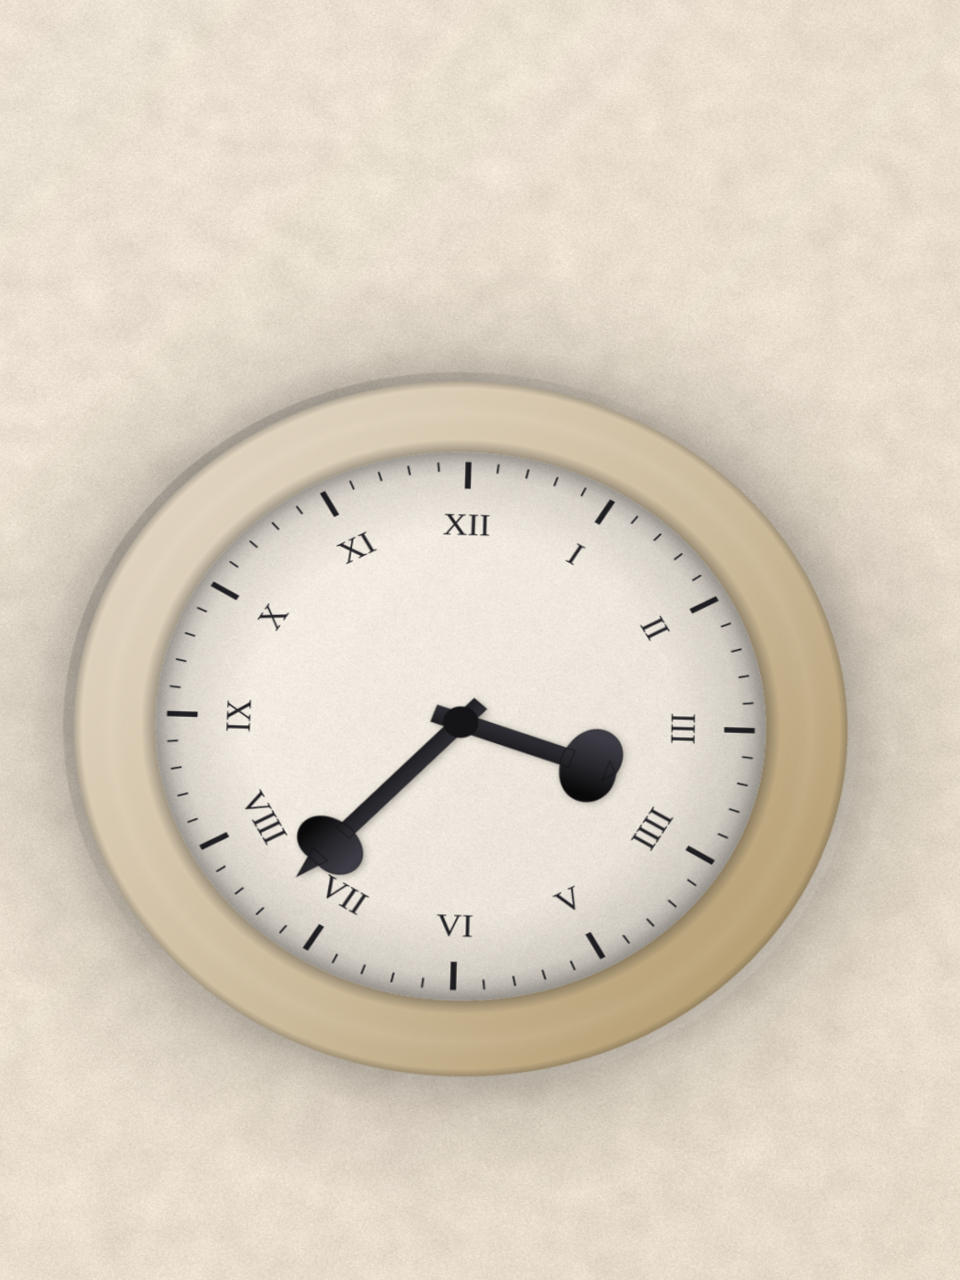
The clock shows 3.37
